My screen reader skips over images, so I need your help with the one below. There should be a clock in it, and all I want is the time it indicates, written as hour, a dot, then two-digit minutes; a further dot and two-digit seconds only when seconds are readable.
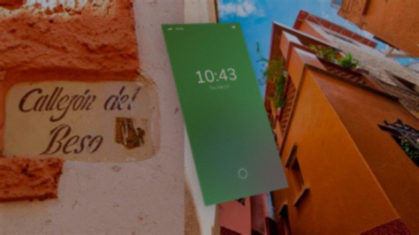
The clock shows 10.43
